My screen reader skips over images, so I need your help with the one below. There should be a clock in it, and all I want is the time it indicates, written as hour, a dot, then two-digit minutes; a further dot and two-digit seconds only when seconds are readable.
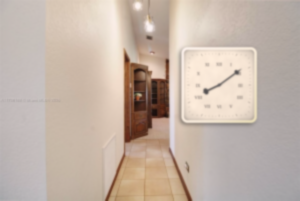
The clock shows 8.09
